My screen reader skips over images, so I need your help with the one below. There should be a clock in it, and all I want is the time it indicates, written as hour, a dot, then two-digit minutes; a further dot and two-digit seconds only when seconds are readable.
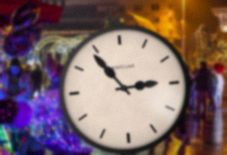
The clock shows 2.54
